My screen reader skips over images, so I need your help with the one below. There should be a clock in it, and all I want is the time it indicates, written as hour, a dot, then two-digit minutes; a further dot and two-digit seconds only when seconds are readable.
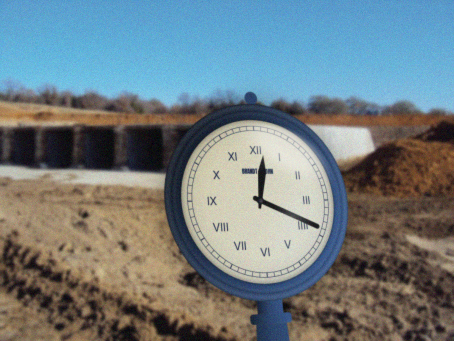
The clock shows 12.19
